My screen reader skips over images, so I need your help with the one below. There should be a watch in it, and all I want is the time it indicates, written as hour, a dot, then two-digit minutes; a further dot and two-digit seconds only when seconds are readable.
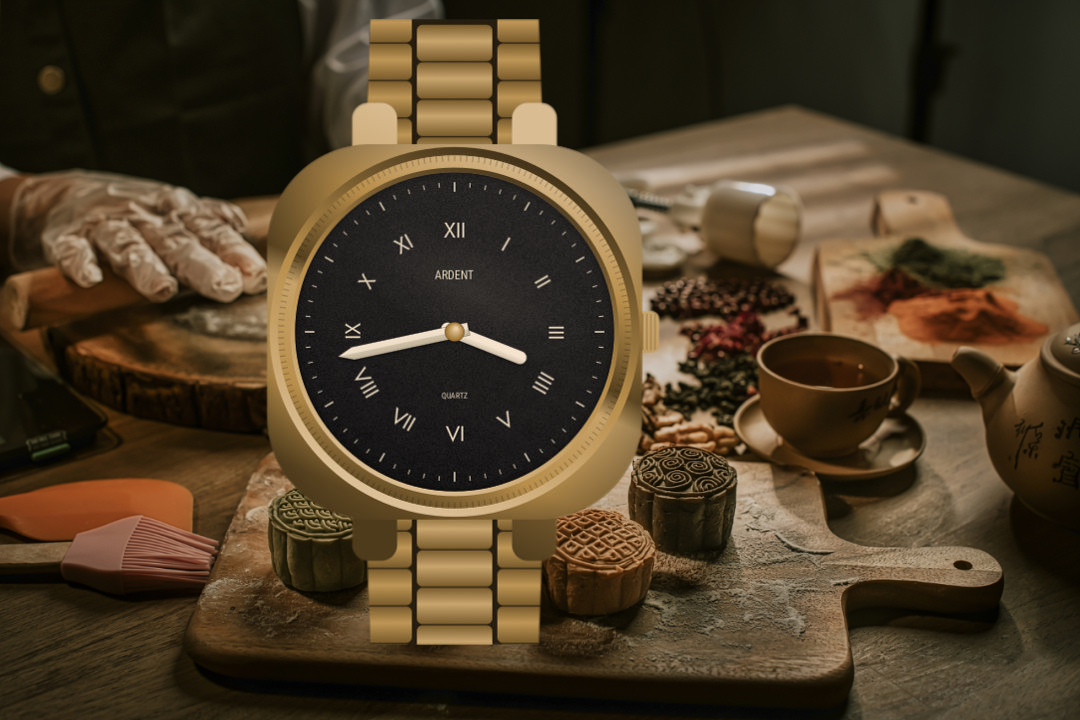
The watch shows 3.43
